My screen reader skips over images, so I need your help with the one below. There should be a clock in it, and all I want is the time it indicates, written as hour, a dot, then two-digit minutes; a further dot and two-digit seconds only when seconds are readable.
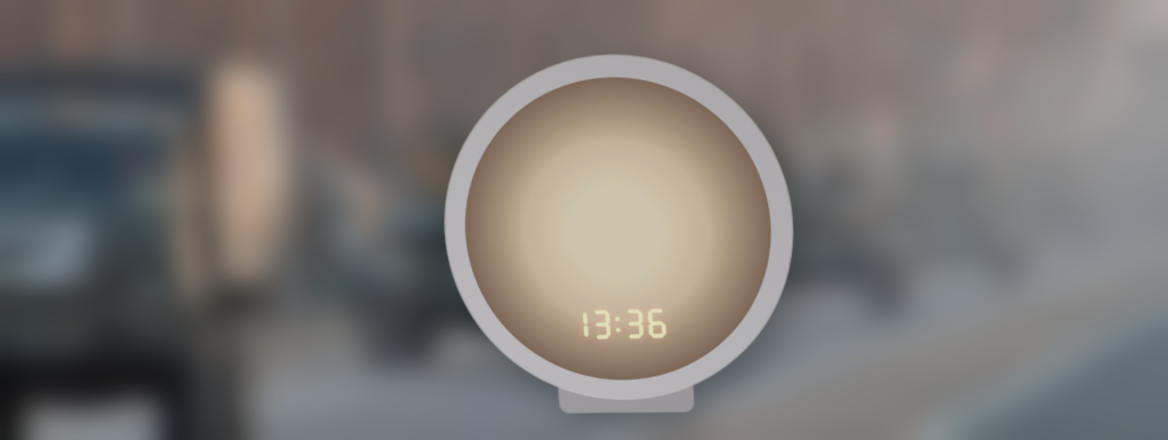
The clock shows 13.36
